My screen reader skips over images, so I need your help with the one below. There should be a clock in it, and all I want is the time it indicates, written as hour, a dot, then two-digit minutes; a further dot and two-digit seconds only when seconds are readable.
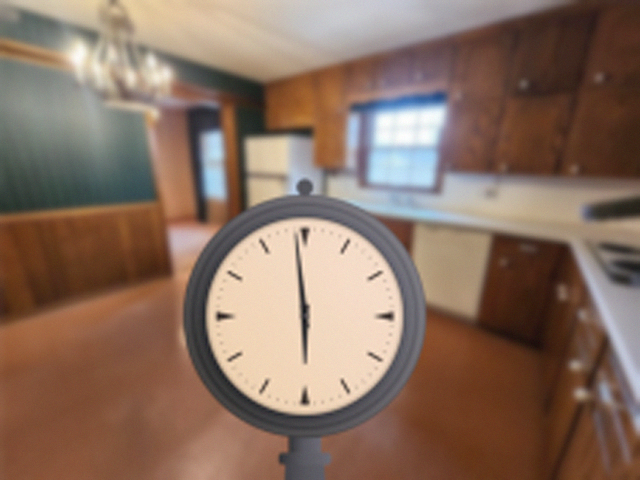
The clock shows 5.59
